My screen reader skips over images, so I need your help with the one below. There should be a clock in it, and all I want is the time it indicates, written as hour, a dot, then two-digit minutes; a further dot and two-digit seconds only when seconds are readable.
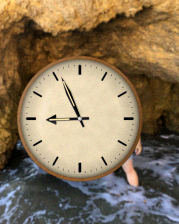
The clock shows 8.56
